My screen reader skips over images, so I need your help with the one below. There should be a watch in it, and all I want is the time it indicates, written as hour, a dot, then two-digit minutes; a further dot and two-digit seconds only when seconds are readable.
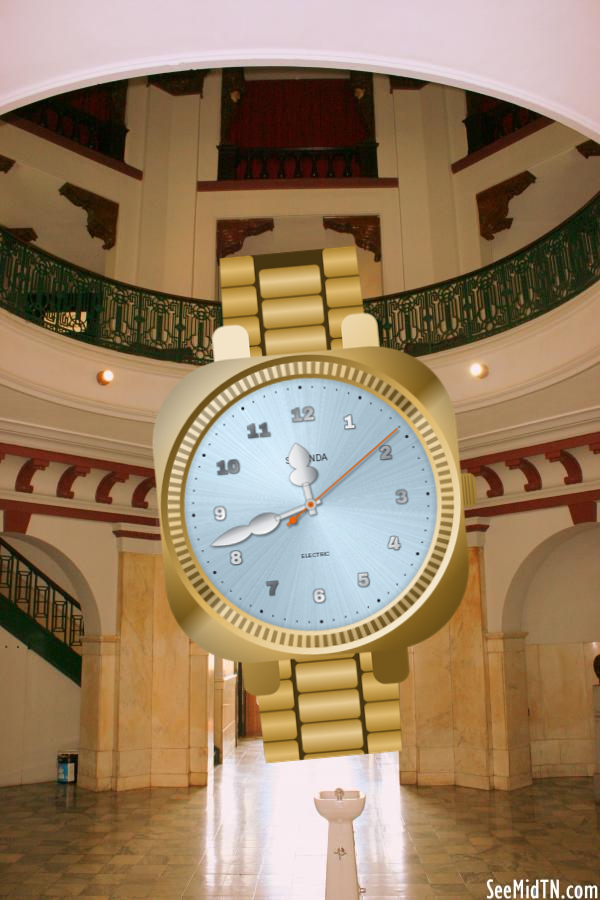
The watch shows 11.42.09
